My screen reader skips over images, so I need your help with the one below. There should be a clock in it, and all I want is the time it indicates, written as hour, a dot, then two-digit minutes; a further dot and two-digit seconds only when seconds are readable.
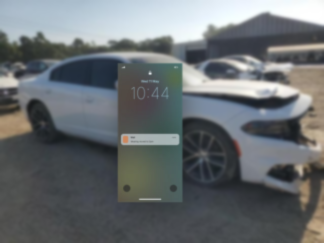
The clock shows 10.44
